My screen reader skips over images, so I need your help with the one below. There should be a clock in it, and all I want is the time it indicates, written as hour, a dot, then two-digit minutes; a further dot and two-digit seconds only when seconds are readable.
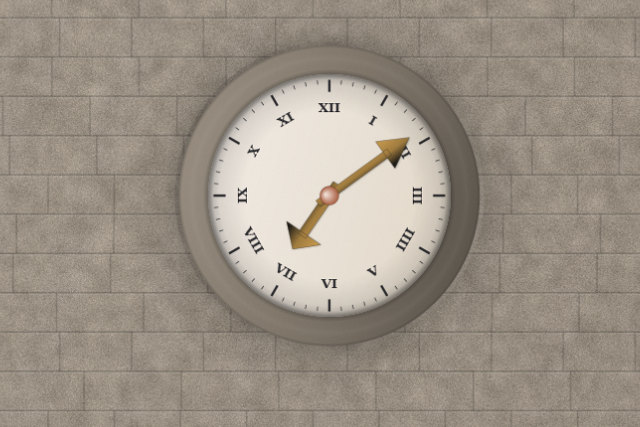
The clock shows 7.09
